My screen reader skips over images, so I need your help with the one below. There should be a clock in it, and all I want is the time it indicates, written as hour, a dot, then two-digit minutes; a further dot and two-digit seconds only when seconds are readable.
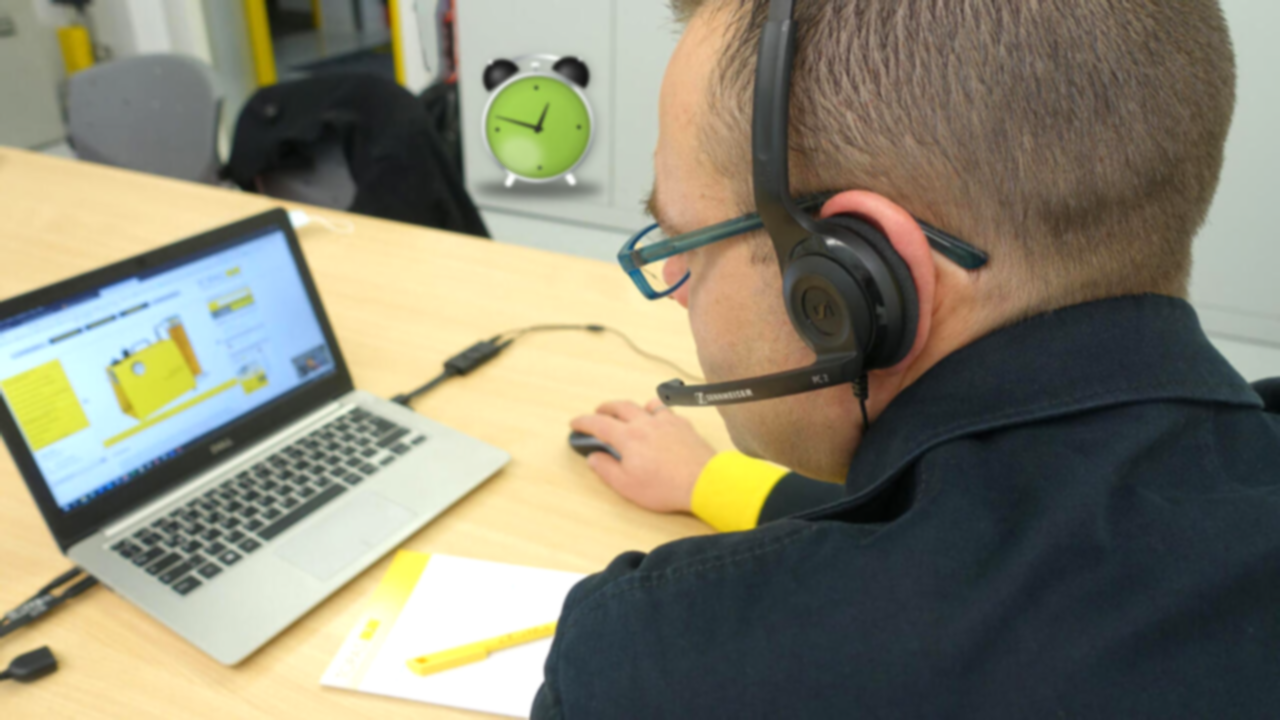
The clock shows 12.48
